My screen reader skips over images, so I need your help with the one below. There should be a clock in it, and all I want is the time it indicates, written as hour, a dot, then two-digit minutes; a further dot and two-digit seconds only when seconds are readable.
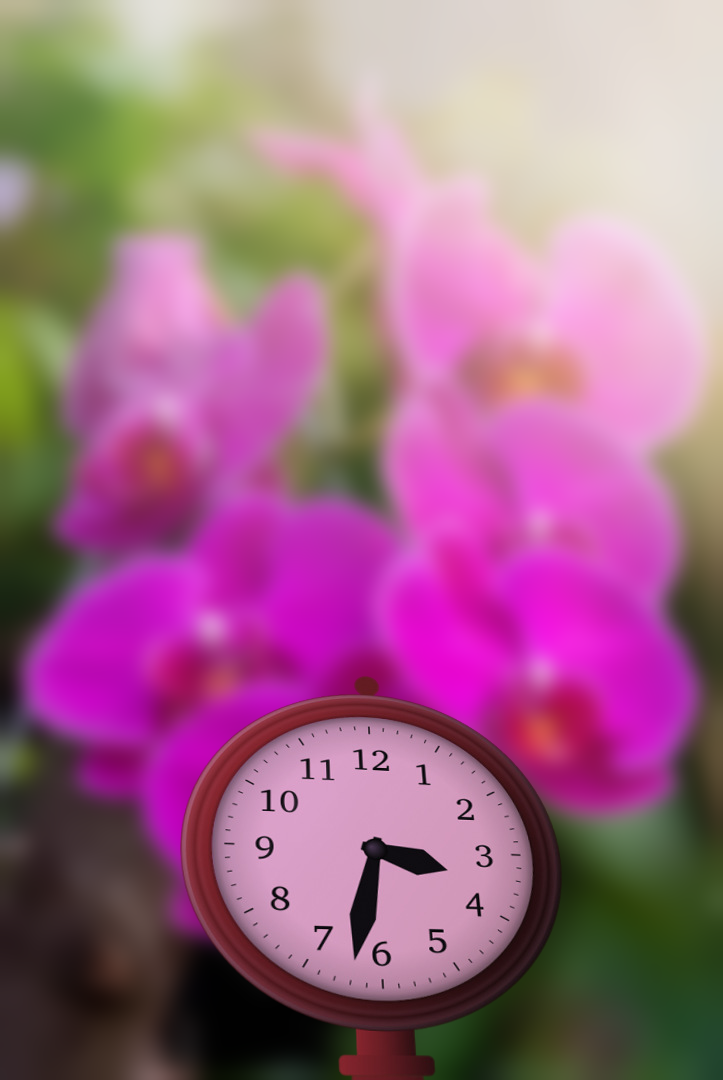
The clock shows 3.32
